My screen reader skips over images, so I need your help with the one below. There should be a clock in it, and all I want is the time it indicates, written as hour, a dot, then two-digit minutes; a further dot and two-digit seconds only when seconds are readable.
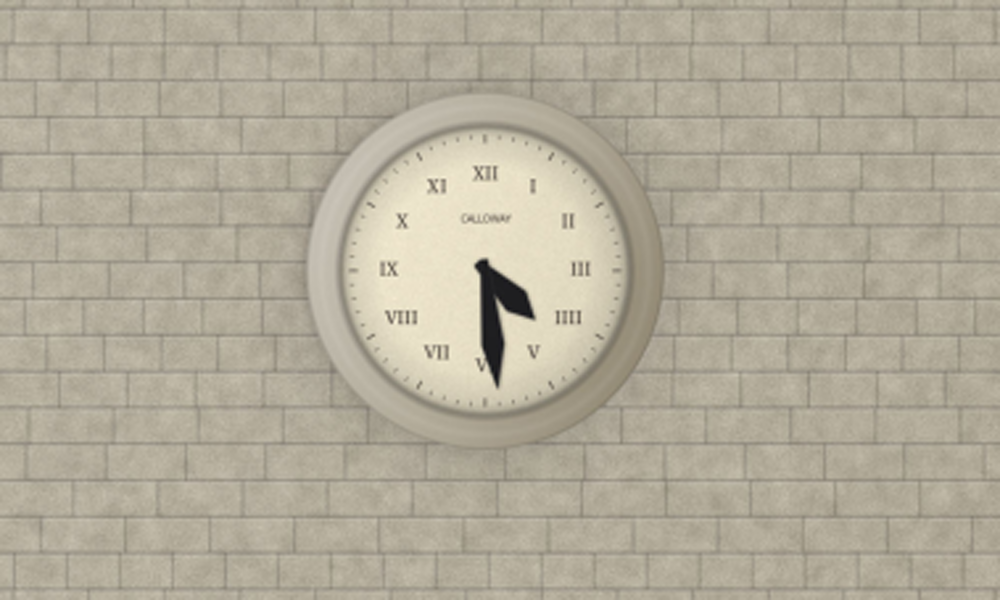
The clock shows 4.29
